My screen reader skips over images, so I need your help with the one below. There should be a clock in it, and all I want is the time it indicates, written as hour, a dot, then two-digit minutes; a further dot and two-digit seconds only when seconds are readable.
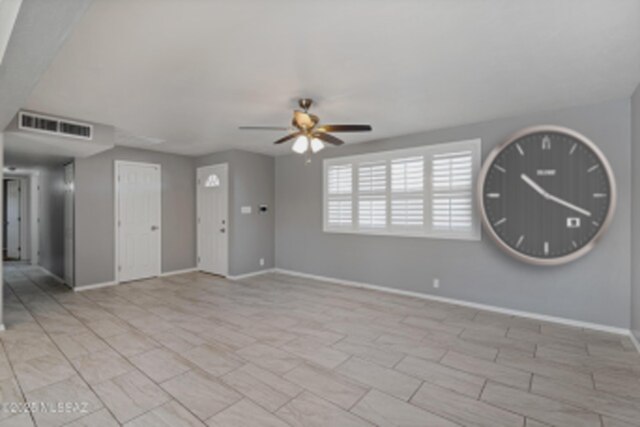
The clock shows 10.19
